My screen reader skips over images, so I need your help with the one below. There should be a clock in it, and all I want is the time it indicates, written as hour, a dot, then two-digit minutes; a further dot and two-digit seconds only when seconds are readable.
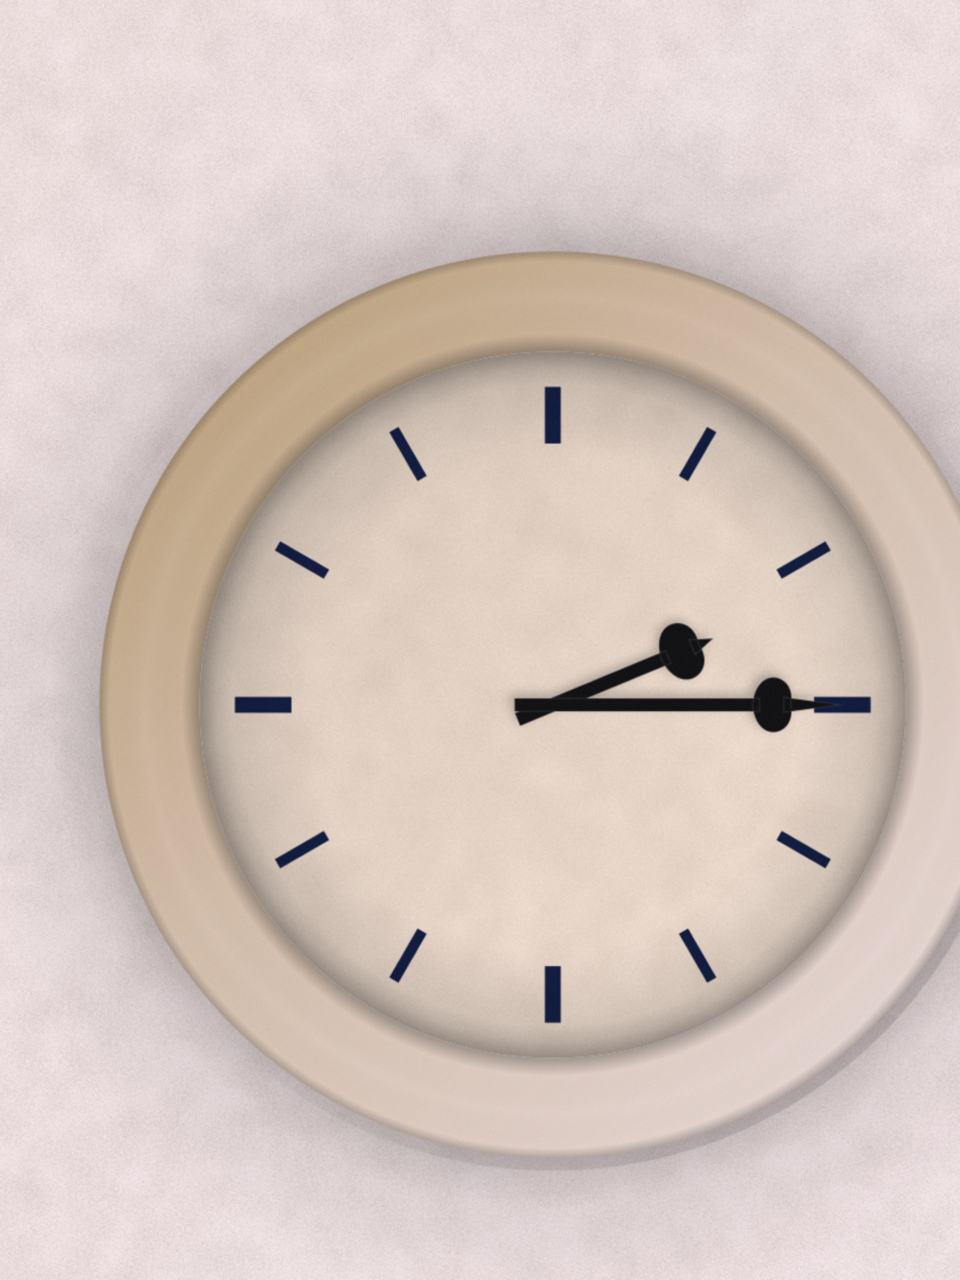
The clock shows 2.15
